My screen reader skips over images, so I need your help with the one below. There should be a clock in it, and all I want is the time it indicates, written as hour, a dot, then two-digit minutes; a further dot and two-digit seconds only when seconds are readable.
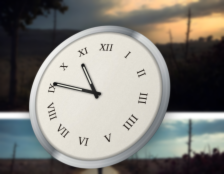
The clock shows 10.46
